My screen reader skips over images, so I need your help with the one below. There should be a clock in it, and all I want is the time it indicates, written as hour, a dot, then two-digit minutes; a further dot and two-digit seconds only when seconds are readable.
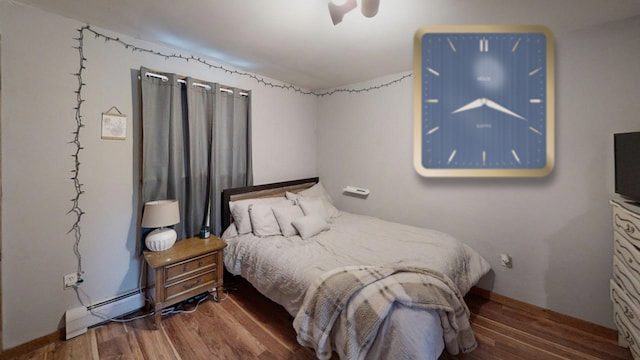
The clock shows 8.19
